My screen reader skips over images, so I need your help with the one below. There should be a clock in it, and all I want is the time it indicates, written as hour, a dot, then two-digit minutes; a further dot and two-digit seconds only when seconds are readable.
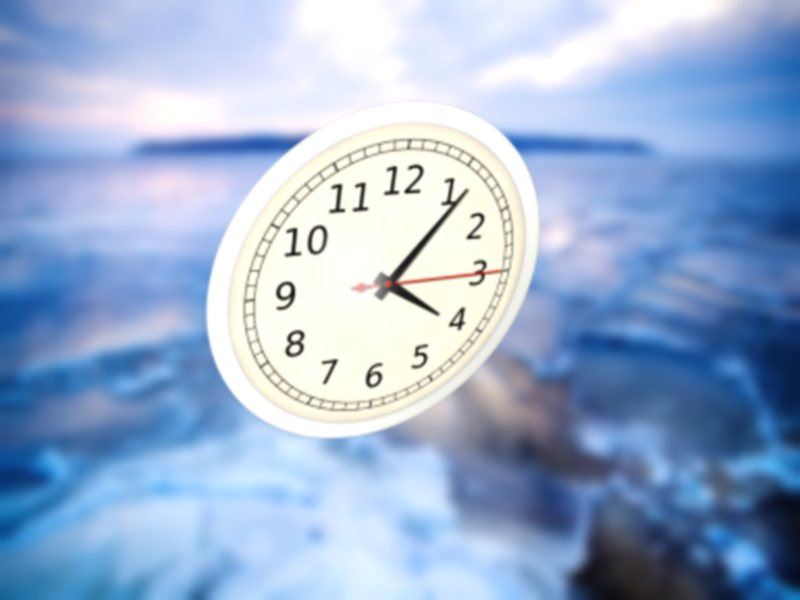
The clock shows 4.06.15
